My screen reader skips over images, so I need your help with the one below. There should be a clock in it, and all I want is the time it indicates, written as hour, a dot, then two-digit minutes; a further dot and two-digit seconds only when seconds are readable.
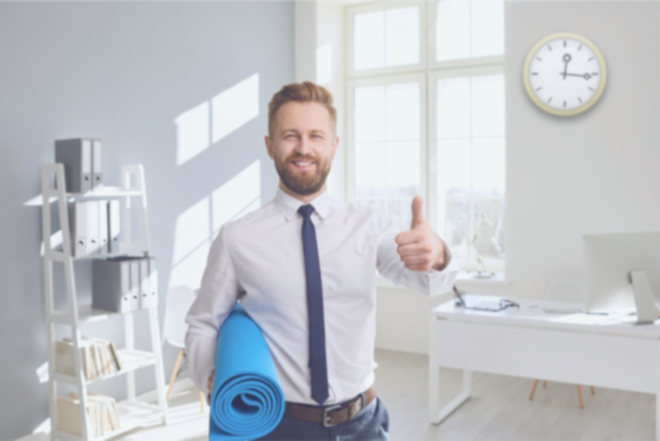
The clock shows 12.16
